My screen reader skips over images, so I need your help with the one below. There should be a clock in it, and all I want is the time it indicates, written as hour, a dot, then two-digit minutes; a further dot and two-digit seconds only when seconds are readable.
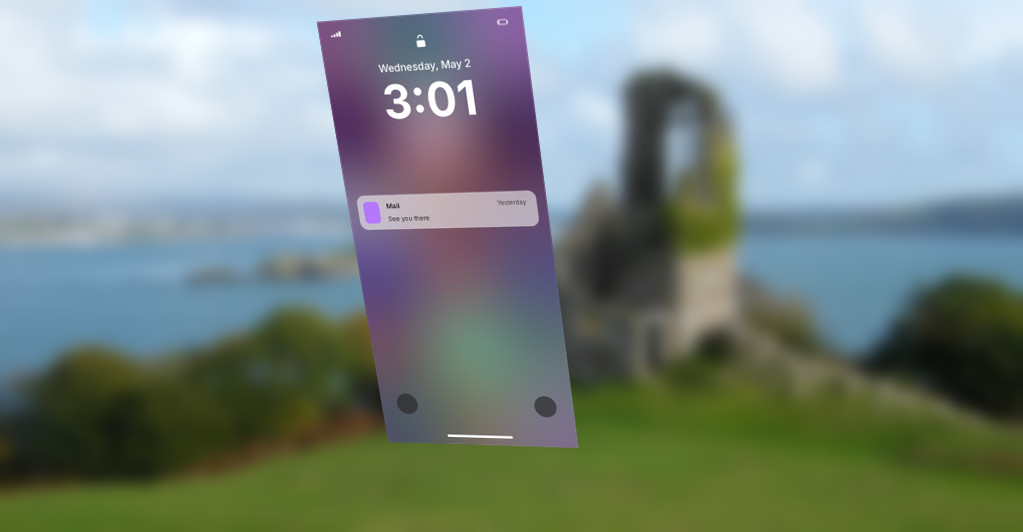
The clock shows 3.01
